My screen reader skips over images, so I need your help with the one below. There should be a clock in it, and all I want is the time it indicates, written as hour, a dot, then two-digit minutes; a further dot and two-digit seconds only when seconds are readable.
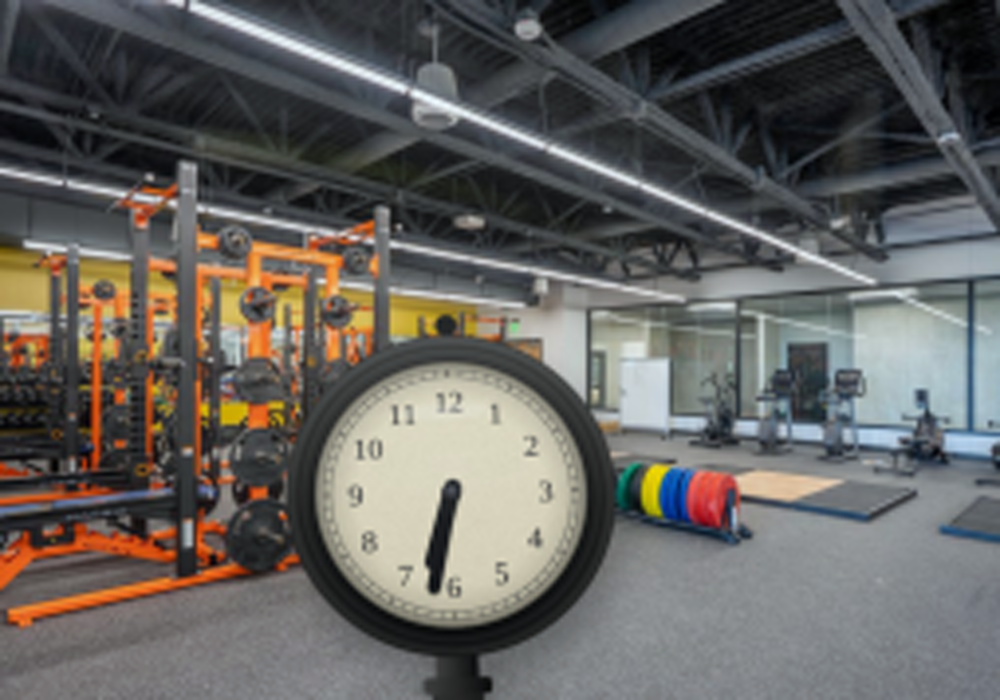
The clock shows 6.32
